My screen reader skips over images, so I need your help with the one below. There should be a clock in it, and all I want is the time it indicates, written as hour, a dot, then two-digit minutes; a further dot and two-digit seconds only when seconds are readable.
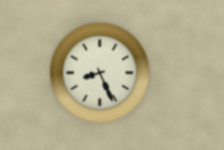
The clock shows 8.26
